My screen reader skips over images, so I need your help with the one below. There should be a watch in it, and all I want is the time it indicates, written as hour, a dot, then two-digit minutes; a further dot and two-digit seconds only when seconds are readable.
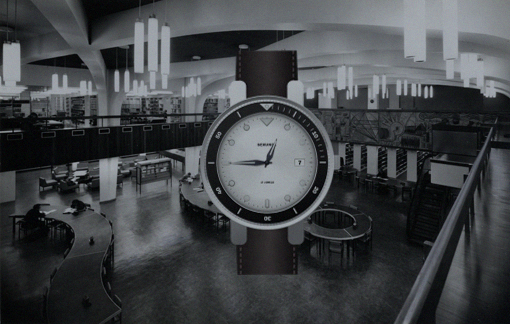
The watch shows 12.45
